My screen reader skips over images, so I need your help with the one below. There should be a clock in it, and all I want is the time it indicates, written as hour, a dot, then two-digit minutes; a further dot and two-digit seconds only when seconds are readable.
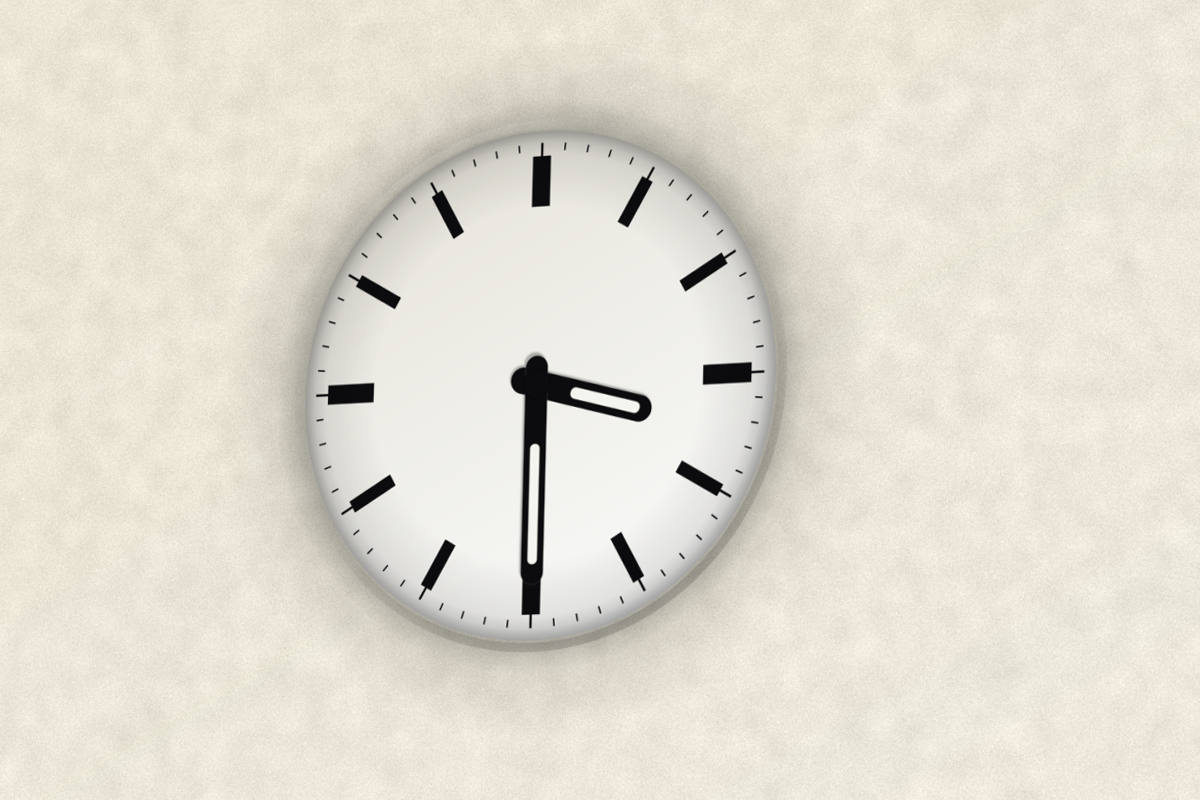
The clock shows 3.30
